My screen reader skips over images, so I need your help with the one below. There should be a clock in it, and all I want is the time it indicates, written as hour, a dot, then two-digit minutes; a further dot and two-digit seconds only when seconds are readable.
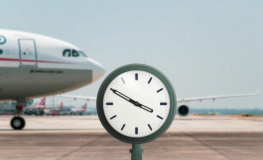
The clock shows 3.50
